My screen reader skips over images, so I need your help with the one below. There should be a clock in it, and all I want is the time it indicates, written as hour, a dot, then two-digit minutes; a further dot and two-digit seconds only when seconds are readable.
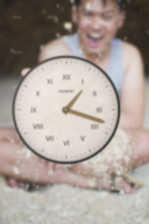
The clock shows 1.18
